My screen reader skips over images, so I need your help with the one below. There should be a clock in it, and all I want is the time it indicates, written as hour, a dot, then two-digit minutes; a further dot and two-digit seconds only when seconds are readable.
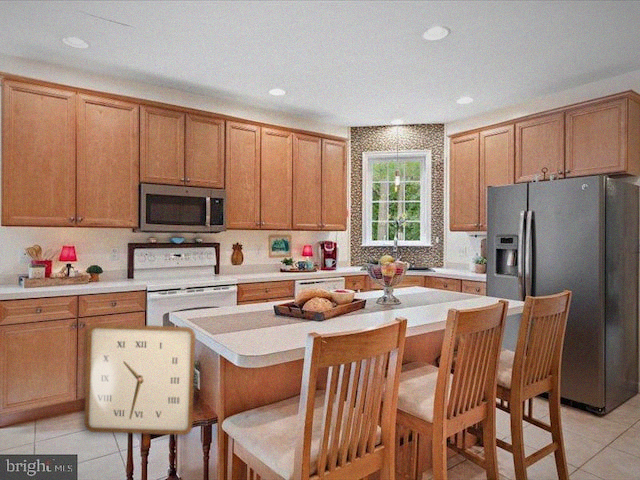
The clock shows 10.32
